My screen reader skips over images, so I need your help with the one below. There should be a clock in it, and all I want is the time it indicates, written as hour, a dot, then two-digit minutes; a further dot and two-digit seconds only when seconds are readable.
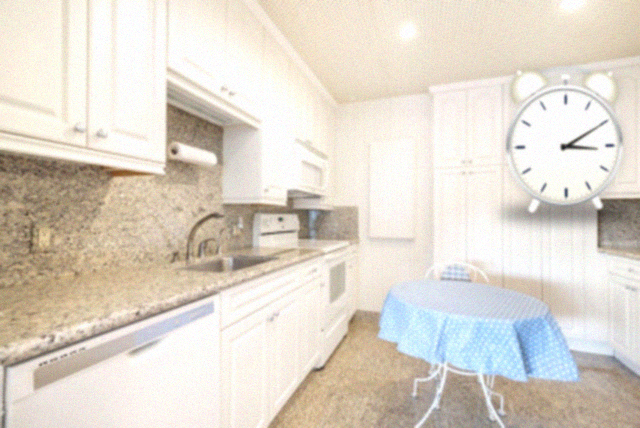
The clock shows 3.10
